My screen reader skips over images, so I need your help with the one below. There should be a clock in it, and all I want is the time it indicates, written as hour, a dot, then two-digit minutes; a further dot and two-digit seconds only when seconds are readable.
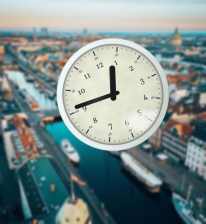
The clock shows 12.46
